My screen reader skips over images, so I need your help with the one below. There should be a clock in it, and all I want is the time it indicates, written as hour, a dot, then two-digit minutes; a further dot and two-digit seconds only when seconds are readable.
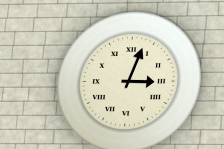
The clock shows 3.03
